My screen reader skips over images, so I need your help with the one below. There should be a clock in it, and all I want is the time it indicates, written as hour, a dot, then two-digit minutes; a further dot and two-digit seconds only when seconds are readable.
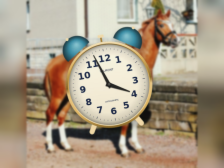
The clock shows 3.57
